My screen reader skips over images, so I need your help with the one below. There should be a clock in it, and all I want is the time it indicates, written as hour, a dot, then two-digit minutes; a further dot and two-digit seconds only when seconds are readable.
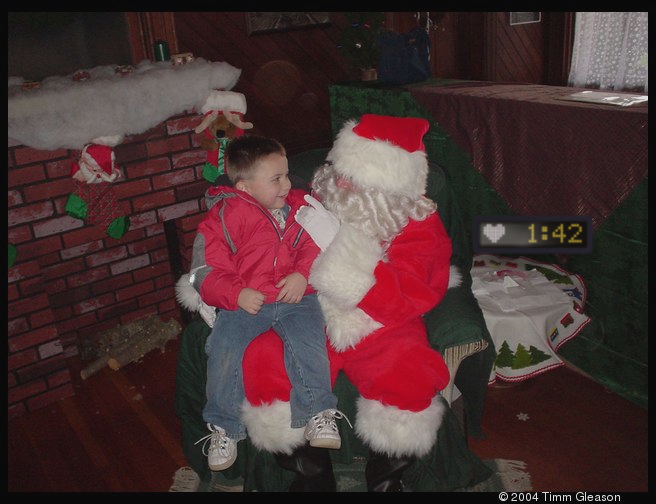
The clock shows 1.42
